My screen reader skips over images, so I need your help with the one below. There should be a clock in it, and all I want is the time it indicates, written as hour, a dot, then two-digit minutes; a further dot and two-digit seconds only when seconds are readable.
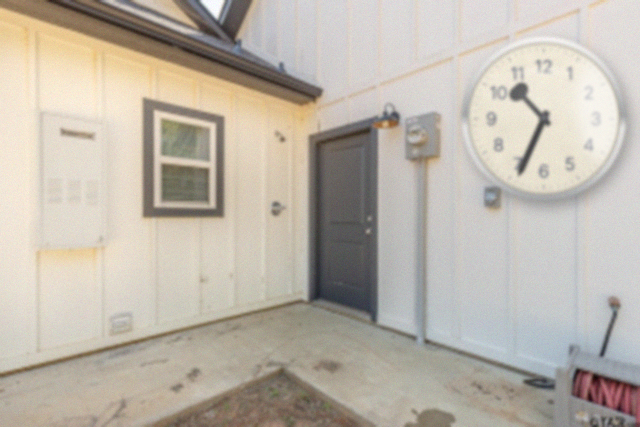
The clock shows 10.34
